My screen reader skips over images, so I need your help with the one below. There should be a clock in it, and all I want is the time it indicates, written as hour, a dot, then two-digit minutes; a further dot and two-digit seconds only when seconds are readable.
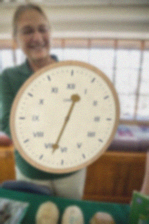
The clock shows 12.33
